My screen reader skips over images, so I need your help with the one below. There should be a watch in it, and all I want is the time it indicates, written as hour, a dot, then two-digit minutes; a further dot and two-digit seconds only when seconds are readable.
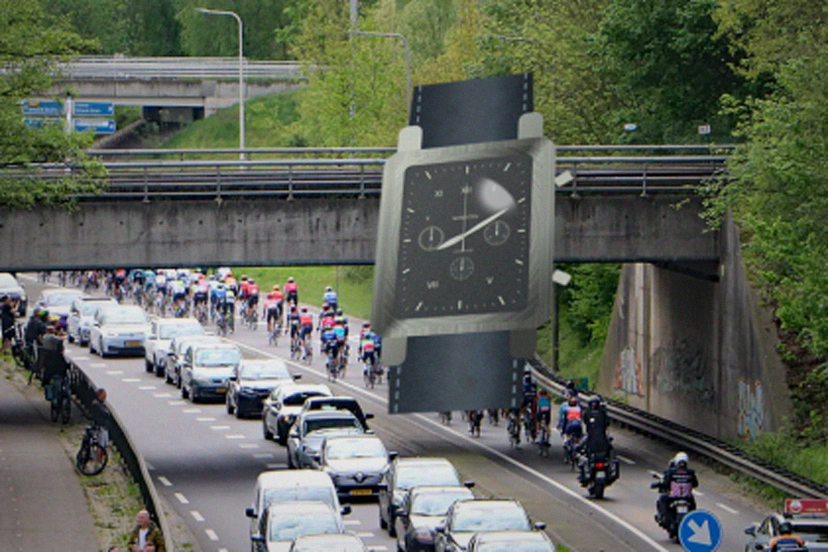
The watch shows 8.10
